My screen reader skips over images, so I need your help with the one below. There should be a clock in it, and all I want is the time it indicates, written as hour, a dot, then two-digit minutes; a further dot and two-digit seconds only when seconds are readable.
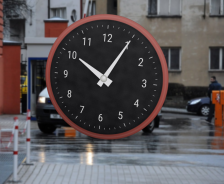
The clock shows 10.05
